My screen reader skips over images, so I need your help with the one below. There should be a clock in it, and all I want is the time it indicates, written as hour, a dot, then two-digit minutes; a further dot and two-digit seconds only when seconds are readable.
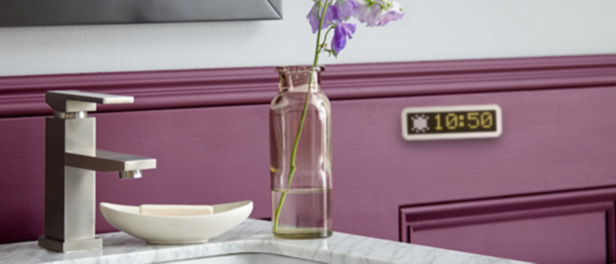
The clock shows 10.50
